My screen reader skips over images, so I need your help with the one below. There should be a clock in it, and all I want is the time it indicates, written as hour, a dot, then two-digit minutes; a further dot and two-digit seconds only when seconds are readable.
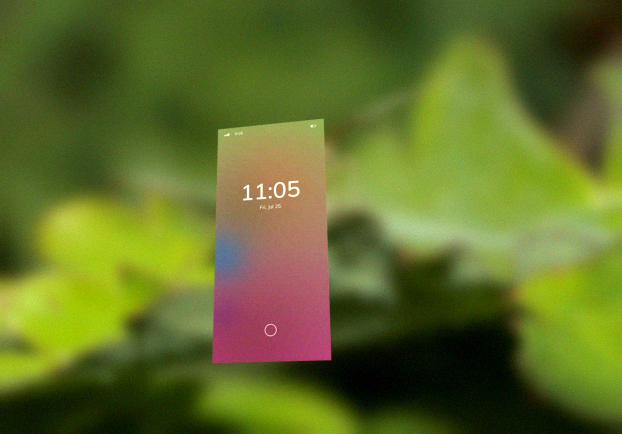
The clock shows 11.05
